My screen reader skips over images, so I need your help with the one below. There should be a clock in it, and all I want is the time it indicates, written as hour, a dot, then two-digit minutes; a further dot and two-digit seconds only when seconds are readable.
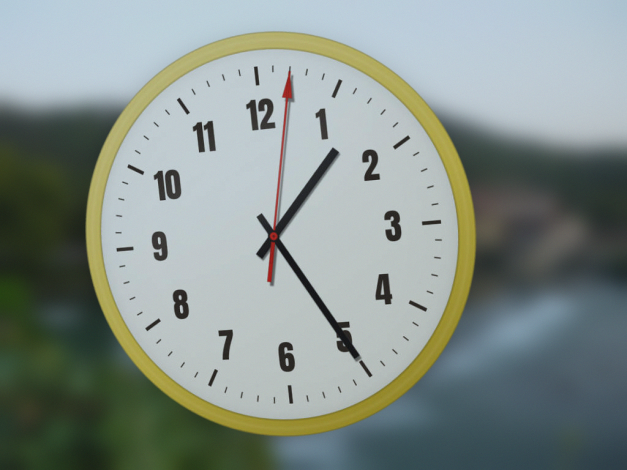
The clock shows 1.25.02
